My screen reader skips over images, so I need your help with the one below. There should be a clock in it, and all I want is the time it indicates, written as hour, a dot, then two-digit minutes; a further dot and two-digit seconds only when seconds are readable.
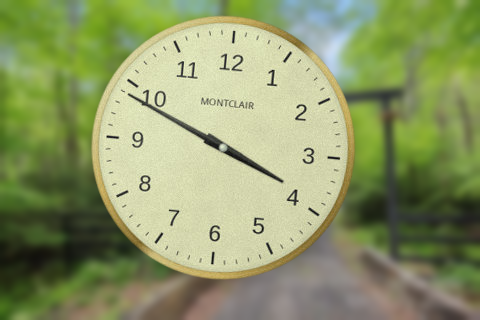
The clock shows 3.49
